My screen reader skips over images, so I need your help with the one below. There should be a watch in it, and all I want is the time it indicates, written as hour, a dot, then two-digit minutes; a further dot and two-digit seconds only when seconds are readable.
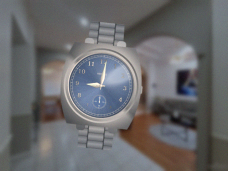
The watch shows 9.01
